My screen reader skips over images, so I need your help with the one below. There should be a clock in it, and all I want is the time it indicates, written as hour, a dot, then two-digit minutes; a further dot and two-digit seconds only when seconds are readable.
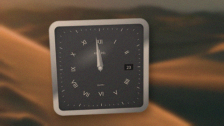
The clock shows 11.59
